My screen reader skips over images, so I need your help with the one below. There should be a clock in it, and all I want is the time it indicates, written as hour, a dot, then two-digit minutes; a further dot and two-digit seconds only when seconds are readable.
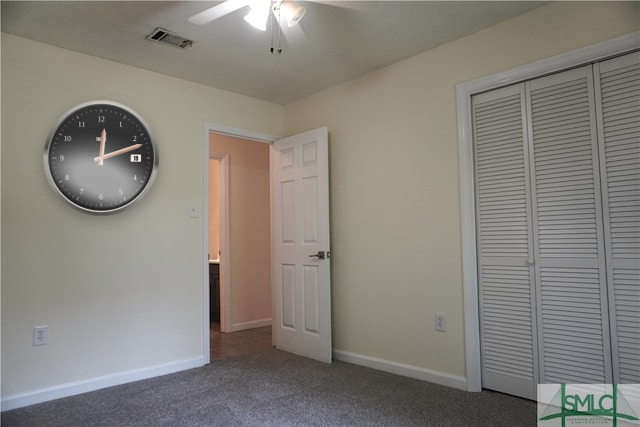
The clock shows 12.12
